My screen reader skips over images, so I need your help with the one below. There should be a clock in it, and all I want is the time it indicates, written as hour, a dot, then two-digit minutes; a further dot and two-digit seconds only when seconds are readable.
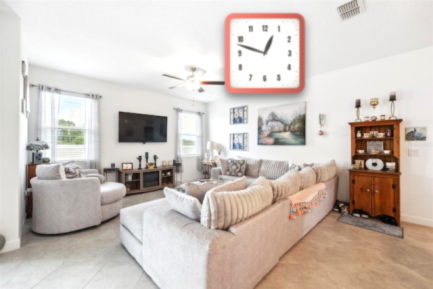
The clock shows 12.48
